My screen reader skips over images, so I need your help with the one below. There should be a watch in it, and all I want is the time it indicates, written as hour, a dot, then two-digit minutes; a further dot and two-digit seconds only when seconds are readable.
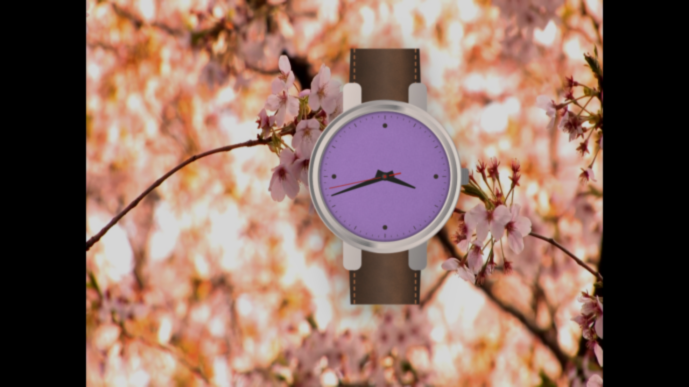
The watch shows 3.41.43
